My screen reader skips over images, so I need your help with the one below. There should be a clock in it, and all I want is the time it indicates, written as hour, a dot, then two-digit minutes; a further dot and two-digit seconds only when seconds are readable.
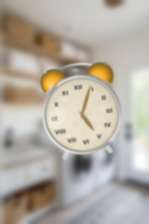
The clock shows 5.04
